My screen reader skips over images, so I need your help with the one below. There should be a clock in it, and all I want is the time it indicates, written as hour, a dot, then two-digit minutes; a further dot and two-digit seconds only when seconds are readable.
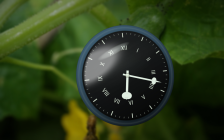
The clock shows 6.18
